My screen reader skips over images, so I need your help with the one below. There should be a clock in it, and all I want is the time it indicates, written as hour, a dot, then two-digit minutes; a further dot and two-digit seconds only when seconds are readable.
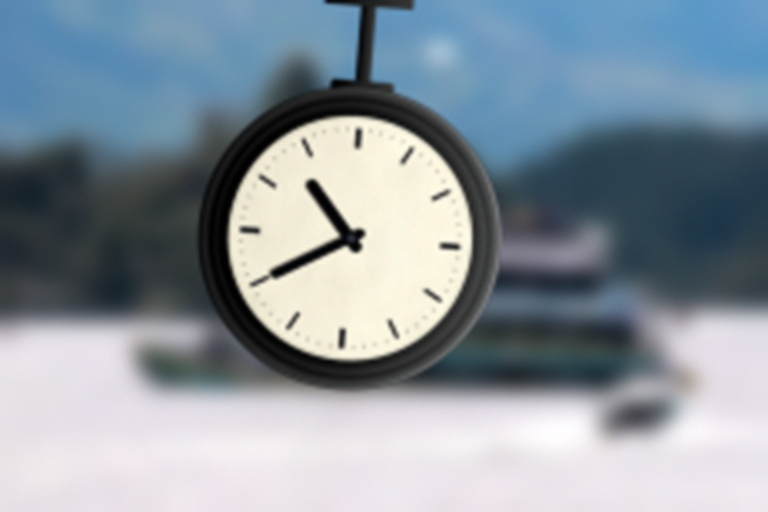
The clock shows 10.40
